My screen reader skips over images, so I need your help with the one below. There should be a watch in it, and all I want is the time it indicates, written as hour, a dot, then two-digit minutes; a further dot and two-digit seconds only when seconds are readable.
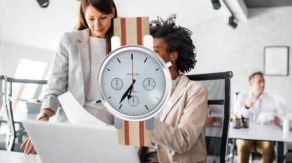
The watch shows 6.36
